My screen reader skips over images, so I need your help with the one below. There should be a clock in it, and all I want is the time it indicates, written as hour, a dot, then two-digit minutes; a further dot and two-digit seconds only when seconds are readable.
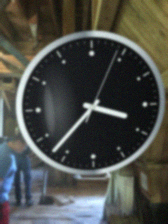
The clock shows 3.37.04
